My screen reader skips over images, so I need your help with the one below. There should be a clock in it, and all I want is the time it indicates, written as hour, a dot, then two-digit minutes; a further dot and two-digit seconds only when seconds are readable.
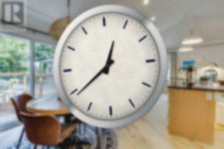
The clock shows 12.39
